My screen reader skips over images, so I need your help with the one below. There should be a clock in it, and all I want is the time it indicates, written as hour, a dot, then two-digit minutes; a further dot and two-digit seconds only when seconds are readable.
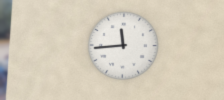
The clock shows 11.44
